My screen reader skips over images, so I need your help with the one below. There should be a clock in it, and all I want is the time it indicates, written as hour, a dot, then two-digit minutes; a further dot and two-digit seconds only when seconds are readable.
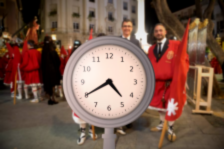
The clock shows 4.40
